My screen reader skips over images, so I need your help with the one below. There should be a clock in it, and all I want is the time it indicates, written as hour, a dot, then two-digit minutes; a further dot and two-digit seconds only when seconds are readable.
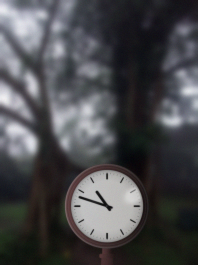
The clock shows 10.48
